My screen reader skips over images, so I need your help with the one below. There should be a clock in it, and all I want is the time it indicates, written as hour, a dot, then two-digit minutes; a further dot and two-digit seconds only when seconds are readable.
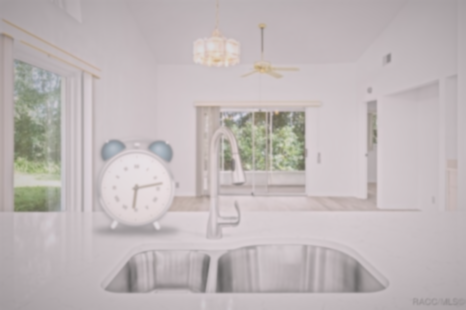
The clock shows 6.13
